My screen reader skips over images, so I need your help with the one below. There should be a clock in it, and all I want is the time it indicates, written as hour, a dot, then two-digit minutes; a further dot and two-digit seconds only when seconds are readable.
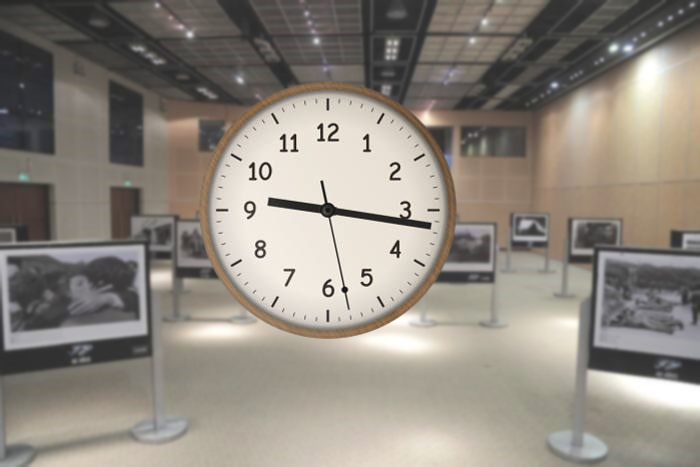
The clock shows 9.16.28
